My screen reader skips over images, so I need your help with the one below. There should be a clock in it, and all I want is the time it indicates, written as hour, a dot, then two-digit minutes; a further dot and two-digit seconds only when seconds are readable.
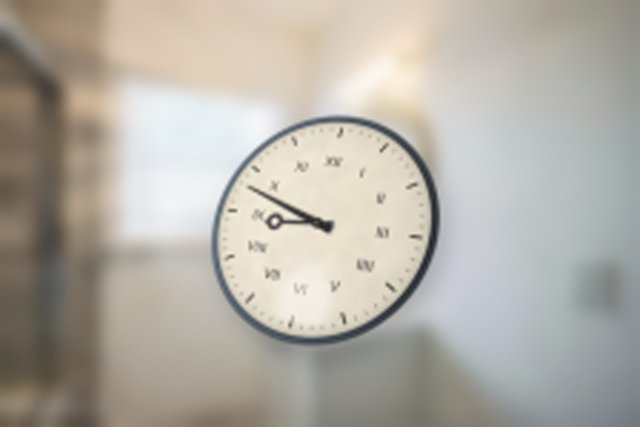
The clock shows 8.48
